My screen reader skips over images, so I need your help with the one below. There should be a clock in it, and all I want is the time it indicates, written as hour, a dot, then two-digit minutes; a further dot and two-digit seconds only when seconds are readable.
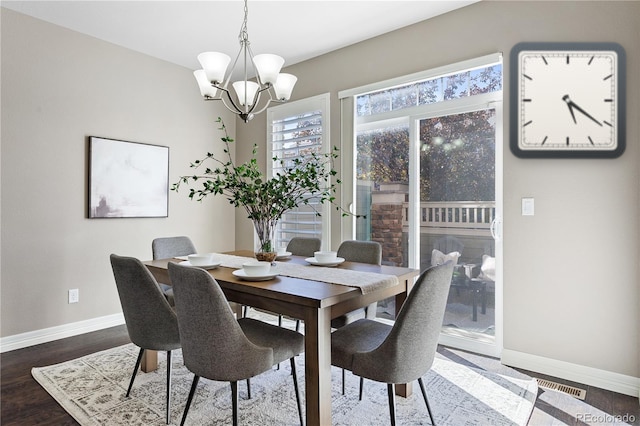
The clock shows 5.21
